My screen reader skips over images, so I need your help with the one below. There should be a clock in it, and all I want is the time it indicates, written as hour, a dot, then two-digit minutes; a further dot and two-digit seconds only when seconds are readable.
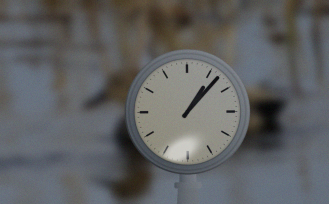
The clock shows 1.07
